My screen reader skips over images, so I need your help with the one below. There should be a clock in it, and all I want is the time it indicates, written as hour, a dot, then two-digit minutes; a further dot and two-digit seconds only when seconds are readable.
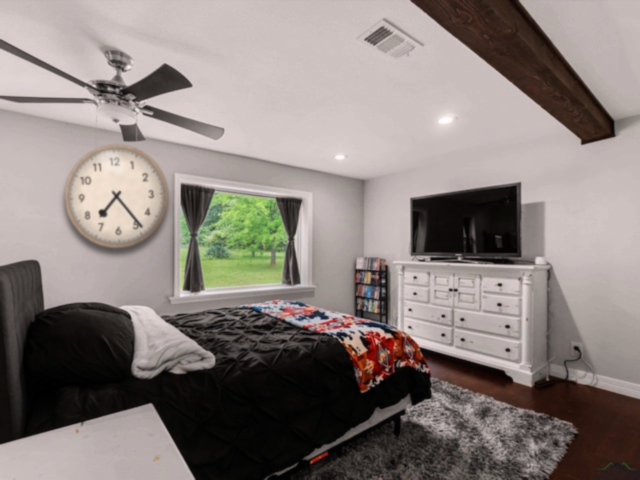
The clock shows 7.24
